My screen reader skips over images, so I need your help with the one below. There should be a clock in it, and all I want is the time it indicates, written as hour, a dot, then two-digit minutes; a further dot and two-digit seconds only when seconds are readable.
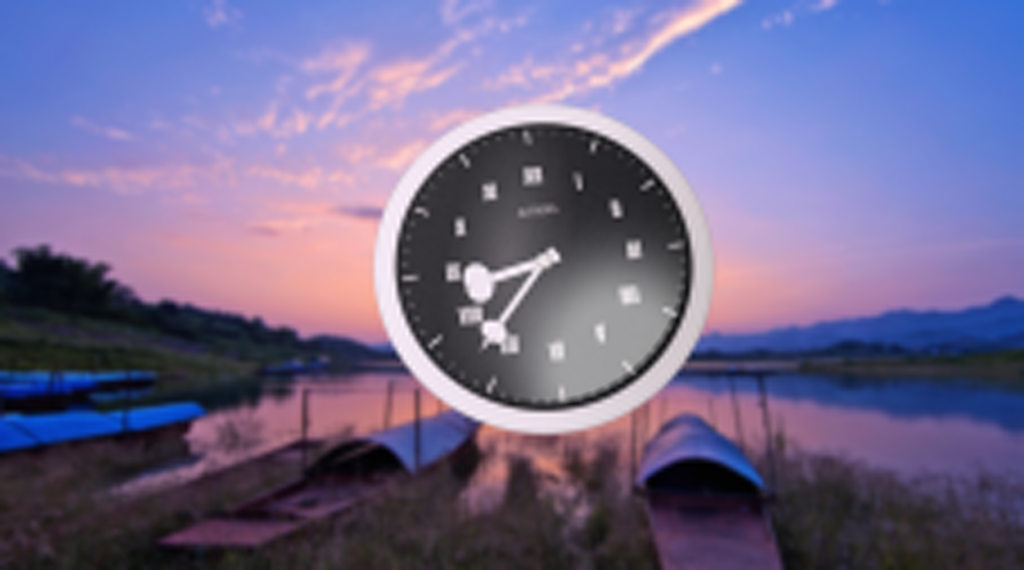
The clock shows 8.37
